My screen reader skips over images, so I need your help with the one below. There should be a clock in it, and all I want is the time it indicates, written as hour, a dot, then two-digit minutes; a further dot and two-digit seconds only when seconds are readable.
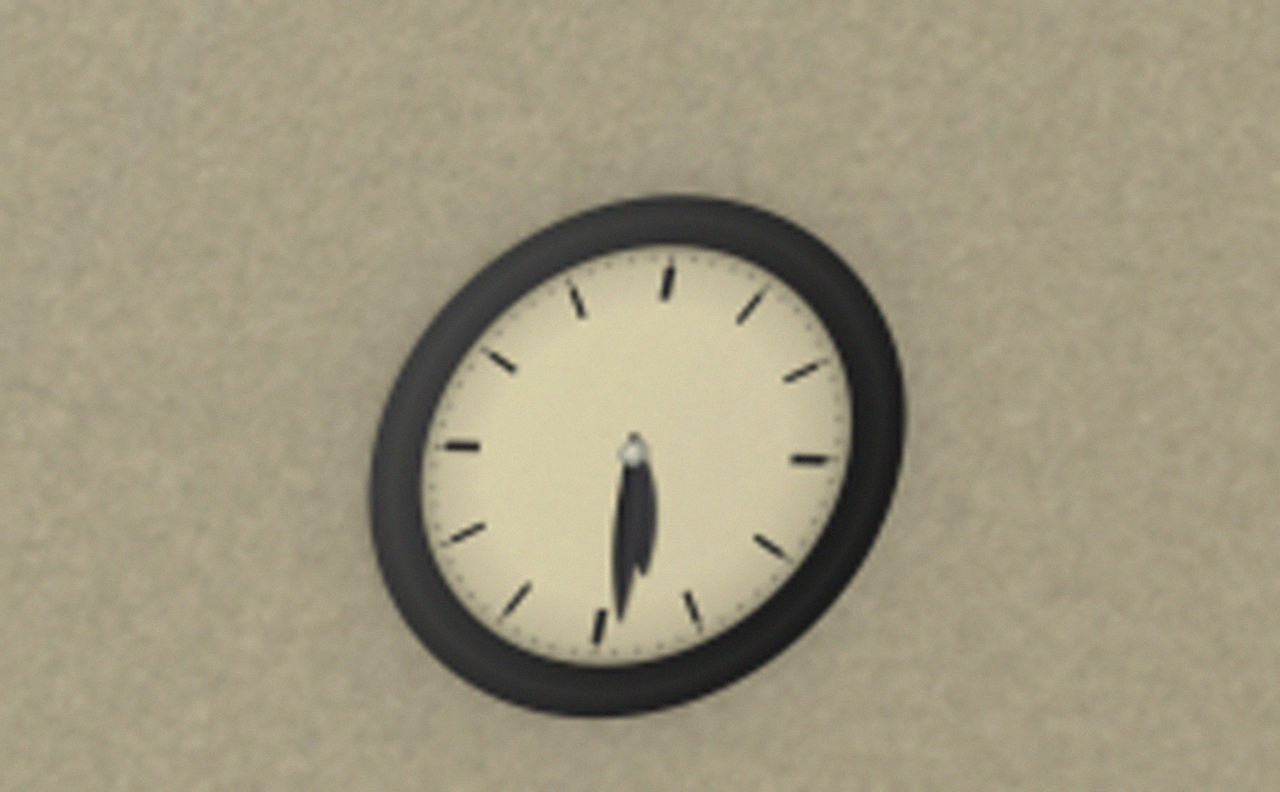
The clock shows 5.29
